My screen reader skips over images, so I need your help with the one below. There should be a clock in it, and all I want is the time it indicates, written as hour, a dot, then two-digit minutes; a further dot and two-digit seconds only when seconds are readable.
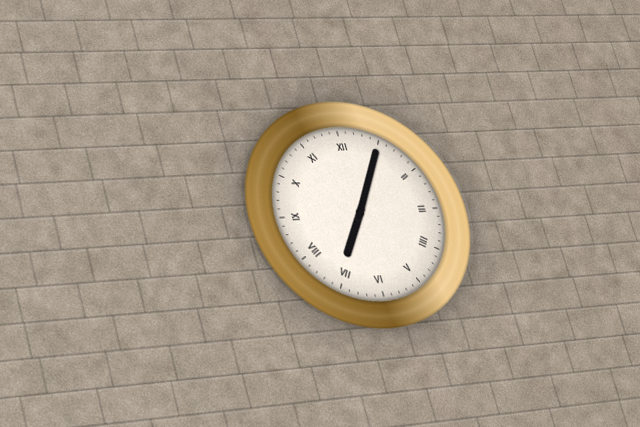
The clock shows 7.05
